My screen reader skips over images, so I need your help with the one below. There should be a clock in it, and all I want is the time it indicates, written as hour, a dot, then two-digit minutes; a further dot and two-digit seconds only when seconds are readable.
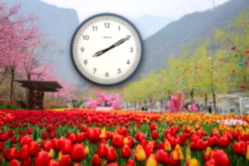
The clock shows 8.10
